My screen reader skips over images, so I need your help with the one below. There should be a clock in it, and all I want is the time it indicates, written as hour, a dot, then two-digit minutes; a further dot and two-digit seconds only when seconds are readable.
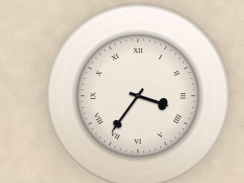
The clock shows 3.36
